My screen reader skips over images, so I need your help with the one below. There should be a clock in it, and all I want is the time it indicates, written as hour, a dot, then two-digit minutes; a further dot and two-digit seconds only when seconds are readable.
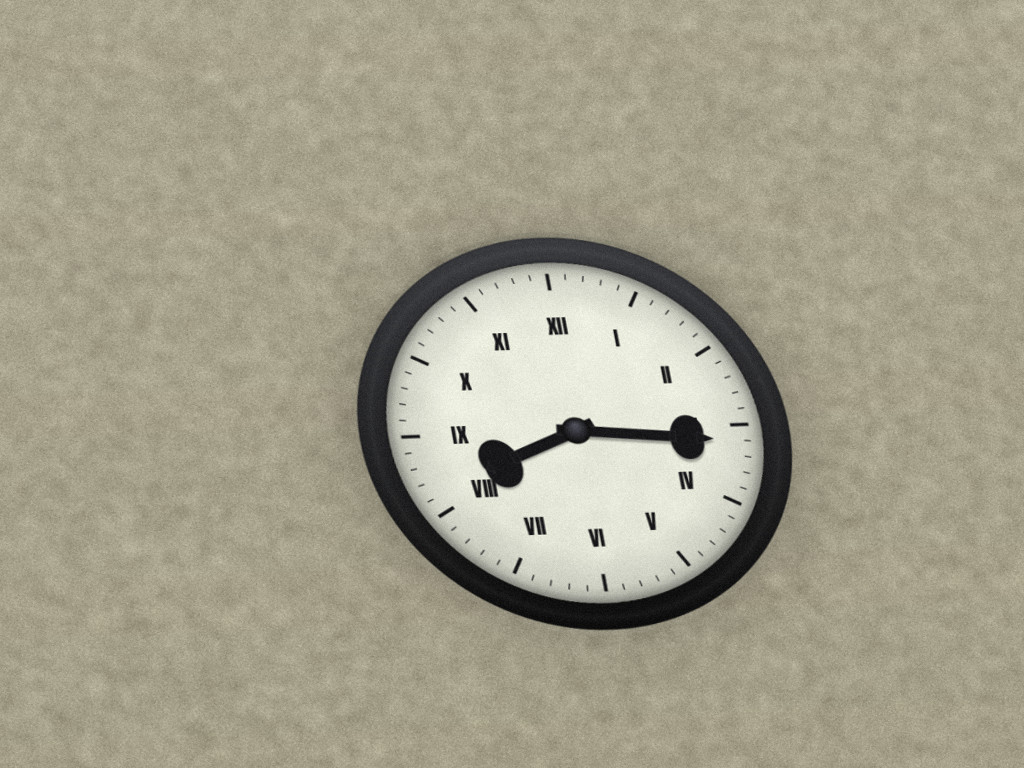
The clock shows 8.16
